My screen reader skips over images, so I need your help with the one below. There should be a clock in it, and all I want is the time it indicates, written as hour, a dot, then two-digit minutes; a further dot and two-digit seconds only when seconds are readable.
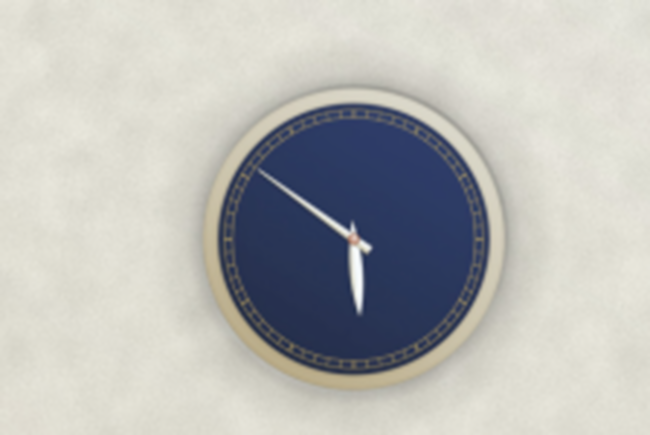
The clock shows 5.51
